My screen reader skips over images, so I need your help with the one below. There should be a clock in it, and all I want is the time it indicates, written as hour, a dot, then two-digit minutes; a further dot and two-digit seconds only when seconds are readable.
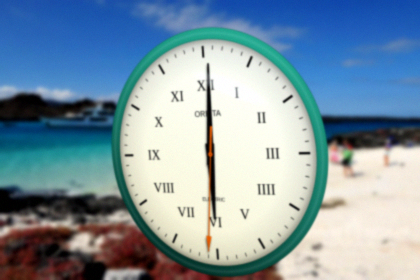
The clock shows 6.00.31
